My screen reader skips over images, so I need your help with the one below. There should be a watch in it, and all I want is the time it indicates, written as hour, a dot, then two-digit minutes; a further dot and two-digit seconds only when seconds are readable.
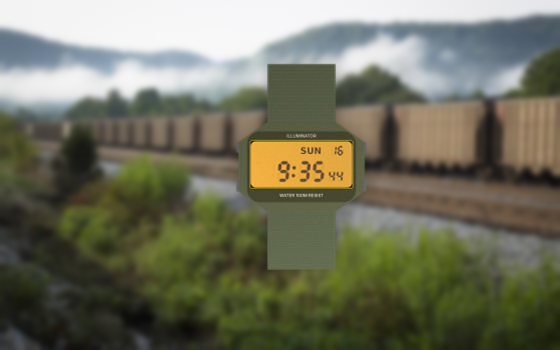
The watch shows 9.35.44
